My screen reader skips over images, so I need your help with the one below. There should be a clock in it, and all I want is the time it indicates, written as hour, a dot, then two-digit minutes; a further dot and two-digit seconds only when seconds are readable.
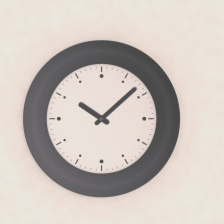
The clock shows 10.08
